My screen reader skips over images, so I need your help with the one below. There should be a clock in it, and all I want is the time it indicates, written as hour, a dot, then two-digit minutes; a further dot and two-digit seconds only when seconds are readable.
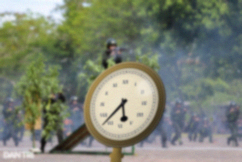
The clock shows 5.37
